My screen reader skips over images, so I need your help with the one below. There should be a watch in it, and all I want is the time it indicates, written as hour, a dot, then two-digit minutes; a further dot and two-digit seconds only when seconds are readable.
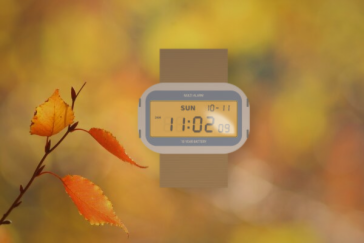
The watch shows 11.02
